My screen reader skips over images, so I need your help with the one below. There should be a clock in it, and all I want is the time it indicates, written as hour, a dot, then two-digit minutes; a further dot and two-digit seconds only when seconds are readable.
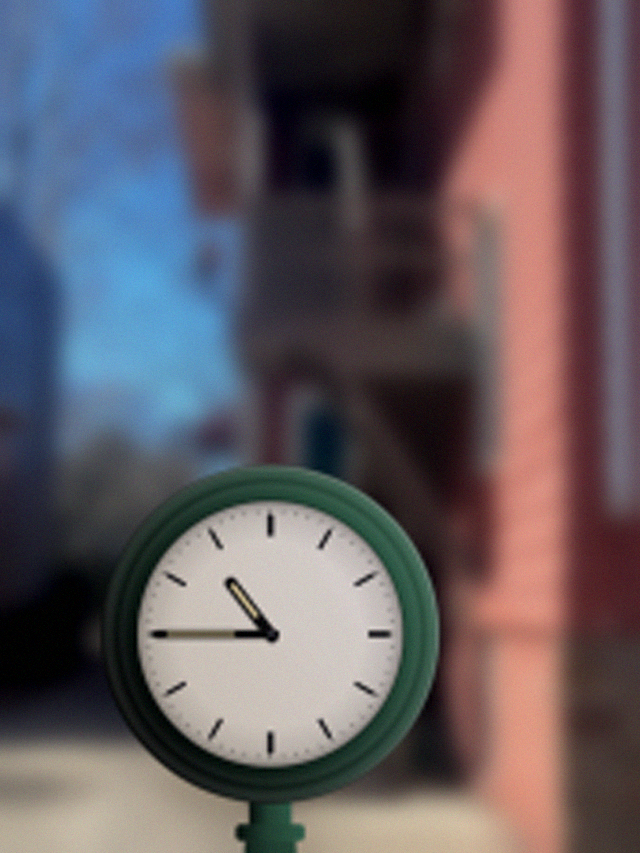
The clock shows 10.45
